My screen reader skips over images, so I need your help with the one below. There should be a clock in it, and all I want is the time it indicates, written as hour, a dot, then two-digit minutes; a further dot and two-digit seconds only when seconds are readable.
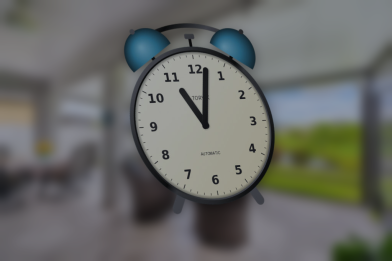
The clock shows 11.02
